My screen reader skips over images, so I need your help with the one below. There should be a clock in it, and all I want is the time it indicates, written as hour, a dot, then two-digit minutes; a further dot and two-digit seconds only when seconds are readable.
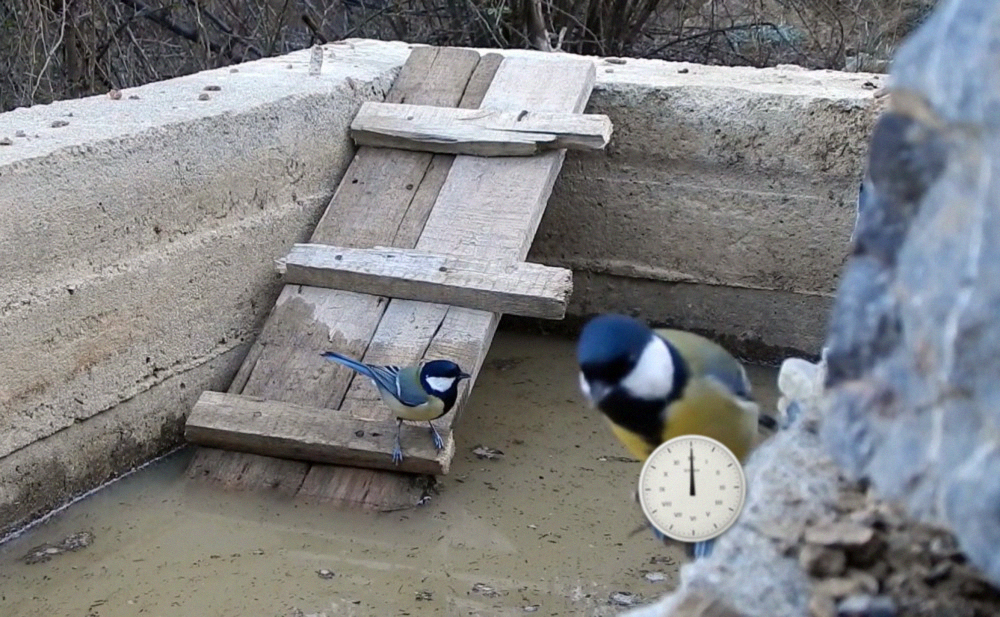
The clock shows 12.00
